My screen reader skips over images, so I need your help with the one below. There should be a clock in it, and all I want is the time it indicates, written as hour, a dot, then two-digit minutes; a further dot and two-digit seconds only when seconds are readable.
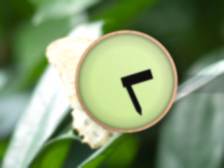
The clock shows 2.26
